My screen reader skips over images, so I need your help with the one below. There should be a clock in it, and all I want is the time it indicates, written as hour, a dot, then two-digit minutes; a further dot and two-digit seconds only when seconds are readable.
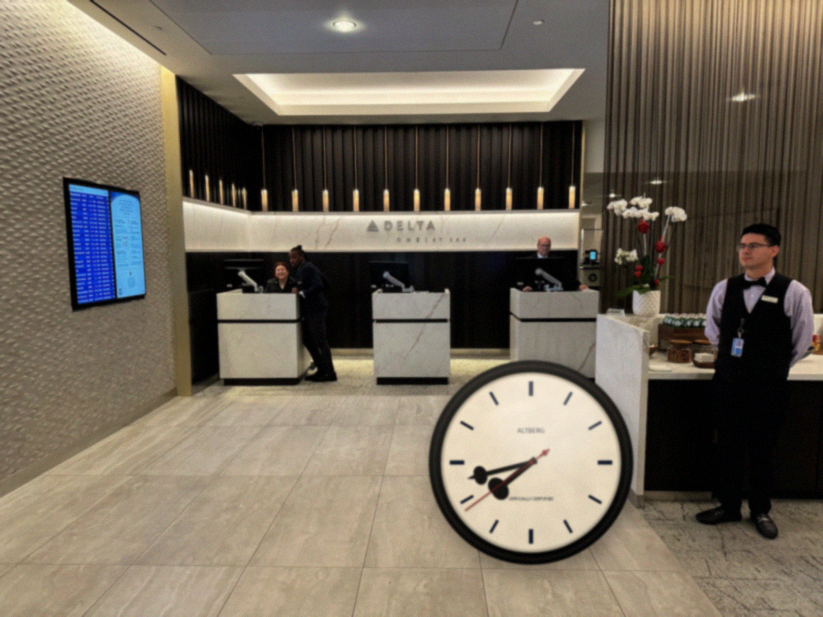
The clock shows 7.42.39
